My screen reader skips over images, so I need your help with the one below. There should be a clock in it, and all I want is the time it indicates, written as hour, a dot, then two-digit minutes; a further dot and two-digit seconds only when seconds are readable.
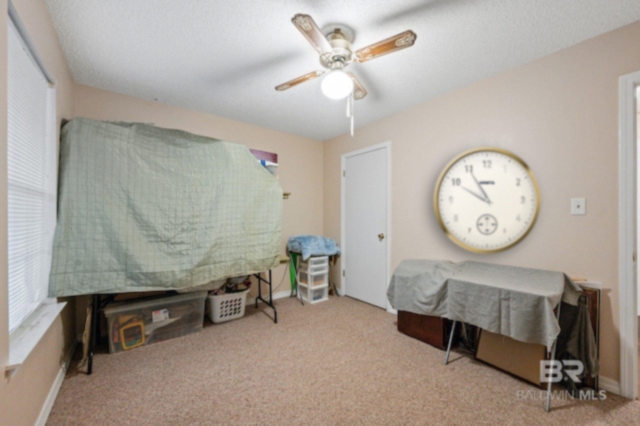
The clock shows 9.55
